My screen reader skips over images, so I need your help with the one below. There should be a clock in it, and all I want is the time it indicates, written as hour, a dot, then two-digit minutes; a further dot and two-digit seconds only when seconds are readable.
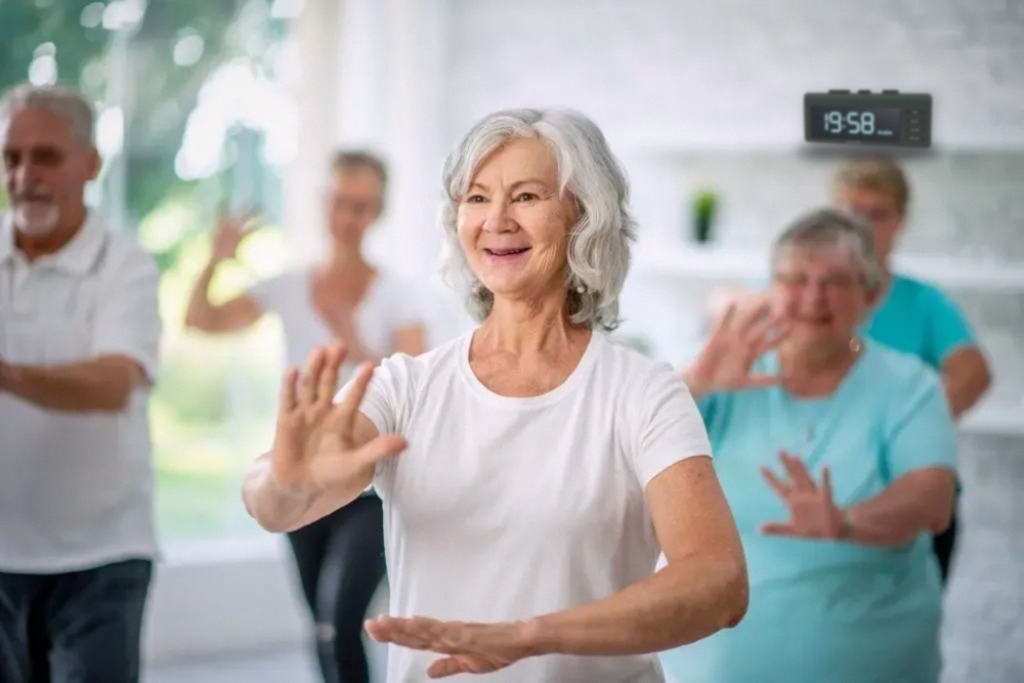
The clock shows 19.58
